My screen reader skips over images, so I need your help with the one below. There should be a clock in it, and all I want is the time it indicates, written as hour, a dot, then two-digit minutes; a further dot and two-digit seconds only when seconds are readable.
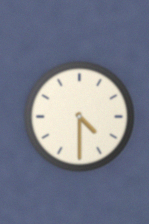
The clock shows 4.30
